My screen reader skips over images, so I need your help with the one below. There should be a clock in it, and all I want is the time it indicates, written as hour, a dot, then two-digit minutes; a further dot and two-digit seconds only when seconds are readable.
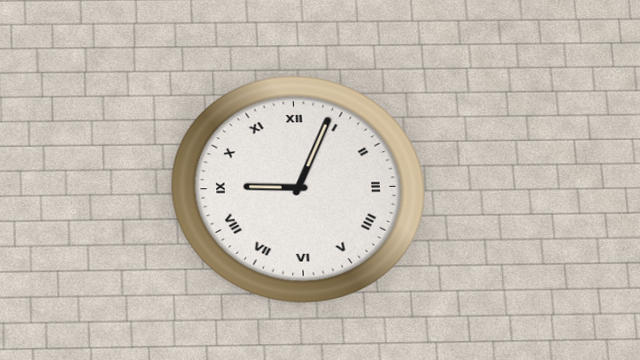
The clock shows 9.04
